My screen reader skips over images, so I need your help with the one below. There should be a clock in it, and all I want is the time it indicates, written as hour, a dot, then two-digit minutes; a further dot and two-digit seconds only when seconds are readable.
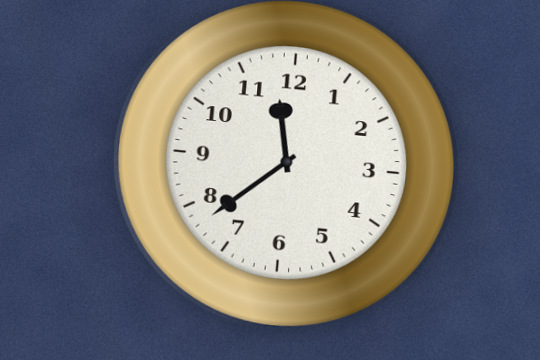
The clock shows 11.38
